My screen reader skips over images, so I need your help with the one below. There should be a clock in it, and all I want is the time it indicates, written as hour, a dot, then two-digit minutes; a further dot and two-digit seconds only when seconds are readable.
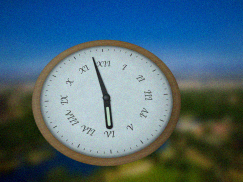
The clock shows 5.58
